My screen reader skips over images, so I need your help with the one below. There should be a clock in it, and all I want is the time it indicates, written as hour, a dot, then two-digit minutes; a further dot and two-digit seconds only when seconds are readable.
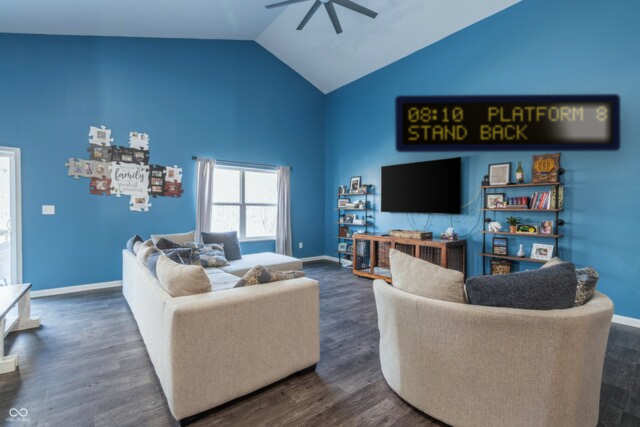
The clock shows 8.10
